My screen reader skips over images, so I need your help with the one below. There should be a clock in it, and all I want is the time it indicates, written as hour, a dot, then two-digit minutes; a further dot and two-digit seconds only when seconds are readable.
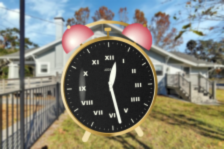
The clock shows 12.28
